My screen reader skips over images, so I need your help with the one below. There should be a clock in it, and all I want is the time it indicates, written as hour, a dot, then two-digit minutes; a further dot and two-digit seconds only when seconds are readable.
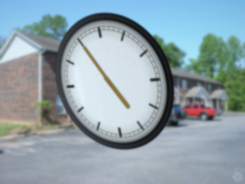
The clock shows 4.55
